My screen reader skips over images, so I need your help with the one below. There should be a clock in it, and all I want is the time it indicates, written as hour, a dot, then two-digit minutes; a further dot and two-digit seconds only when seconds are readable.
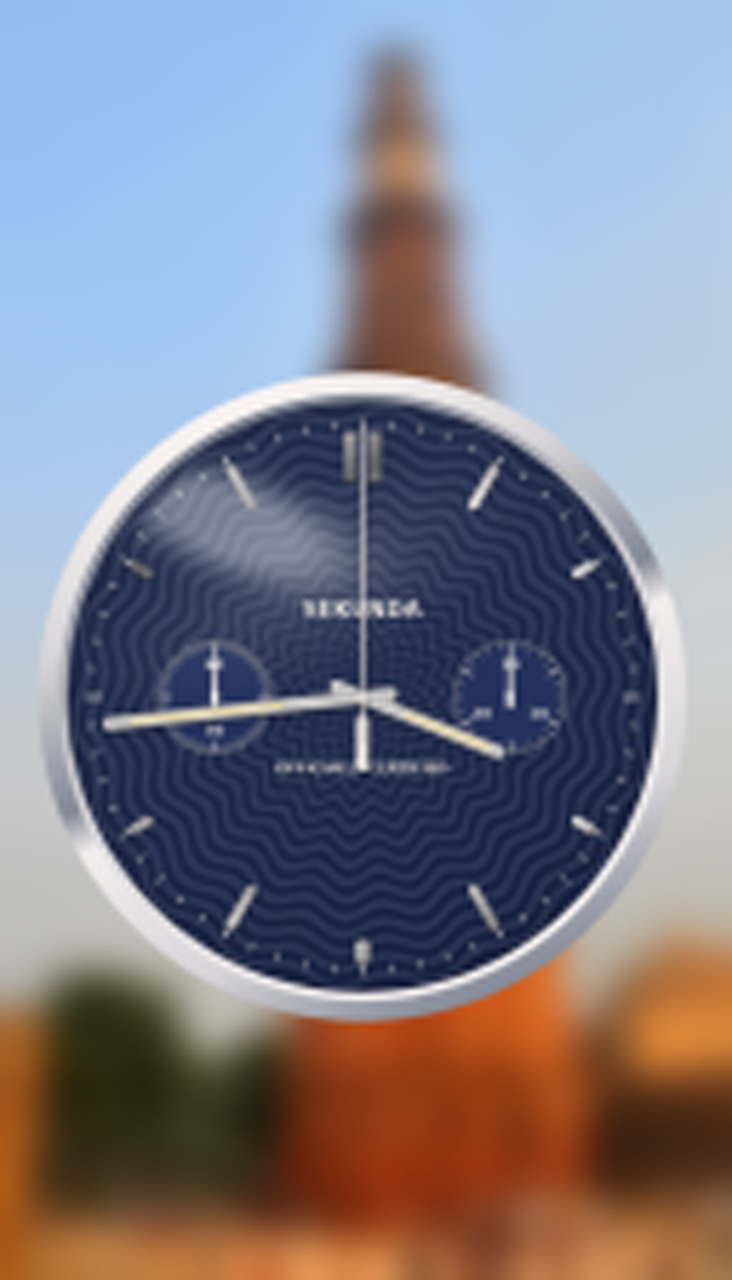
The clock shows 3.44
